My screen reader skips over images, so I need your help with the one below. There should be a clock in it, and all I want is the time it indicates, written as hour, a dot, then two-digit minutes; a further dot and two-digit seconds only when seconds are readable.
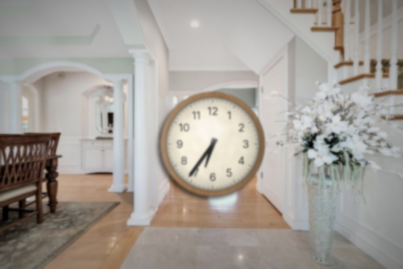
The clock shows 6.36
